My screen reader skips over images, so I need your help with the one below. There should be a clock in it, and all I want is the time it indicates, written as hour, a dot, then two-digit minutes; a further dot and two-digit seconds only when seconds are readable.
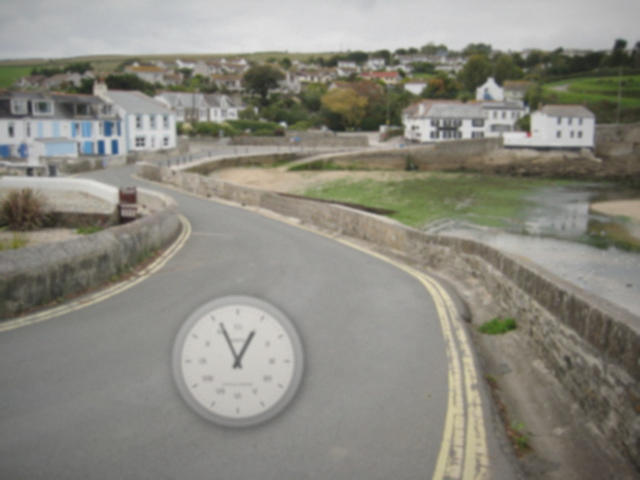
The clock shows 12.56
